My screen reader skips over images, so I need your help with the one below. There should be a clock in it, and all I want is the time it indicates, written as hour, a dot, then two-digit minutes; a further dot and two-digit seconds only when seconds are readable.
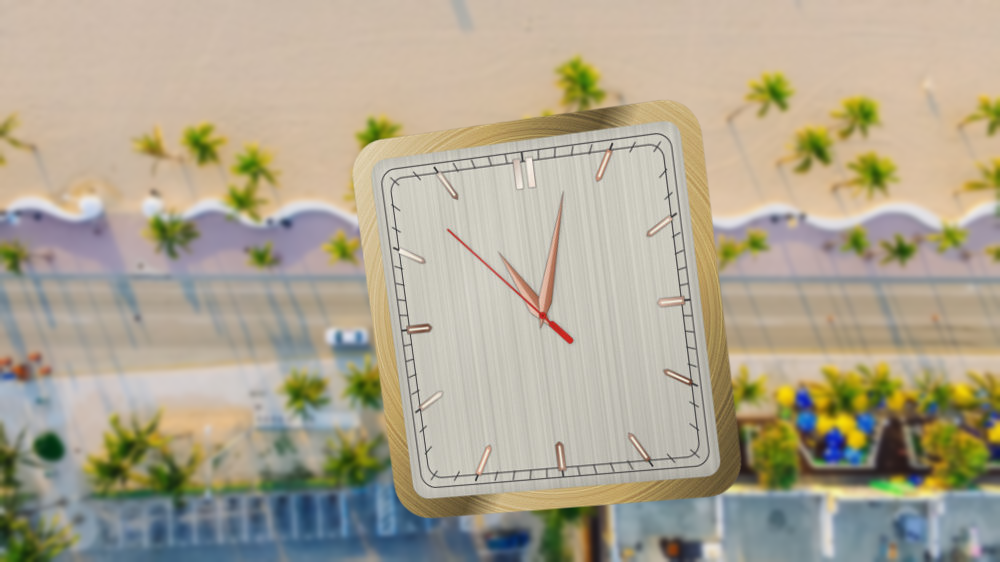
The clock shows 11.02.53
